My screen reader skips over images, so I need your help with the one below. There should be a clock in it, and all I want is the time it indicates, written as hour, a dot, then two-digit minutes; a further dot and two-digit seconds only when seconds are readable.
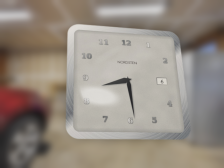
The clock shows 8.29
